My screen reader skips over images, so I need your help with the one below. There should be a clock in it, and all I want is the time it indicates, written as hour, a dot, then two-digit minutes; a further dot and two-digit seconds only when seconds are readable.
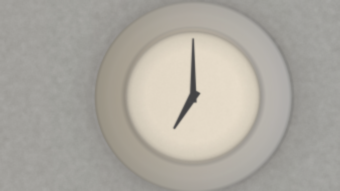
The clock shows 7.00
